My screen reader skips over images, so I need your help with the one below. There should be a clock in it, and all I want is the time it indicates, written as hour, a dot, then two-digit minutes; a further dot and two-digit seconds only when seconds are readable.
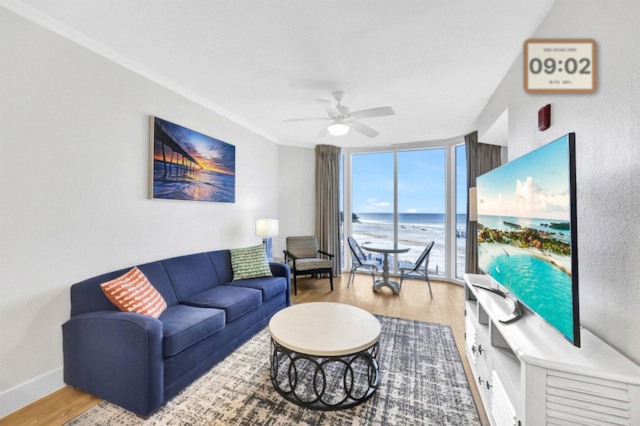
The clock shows 9.02
